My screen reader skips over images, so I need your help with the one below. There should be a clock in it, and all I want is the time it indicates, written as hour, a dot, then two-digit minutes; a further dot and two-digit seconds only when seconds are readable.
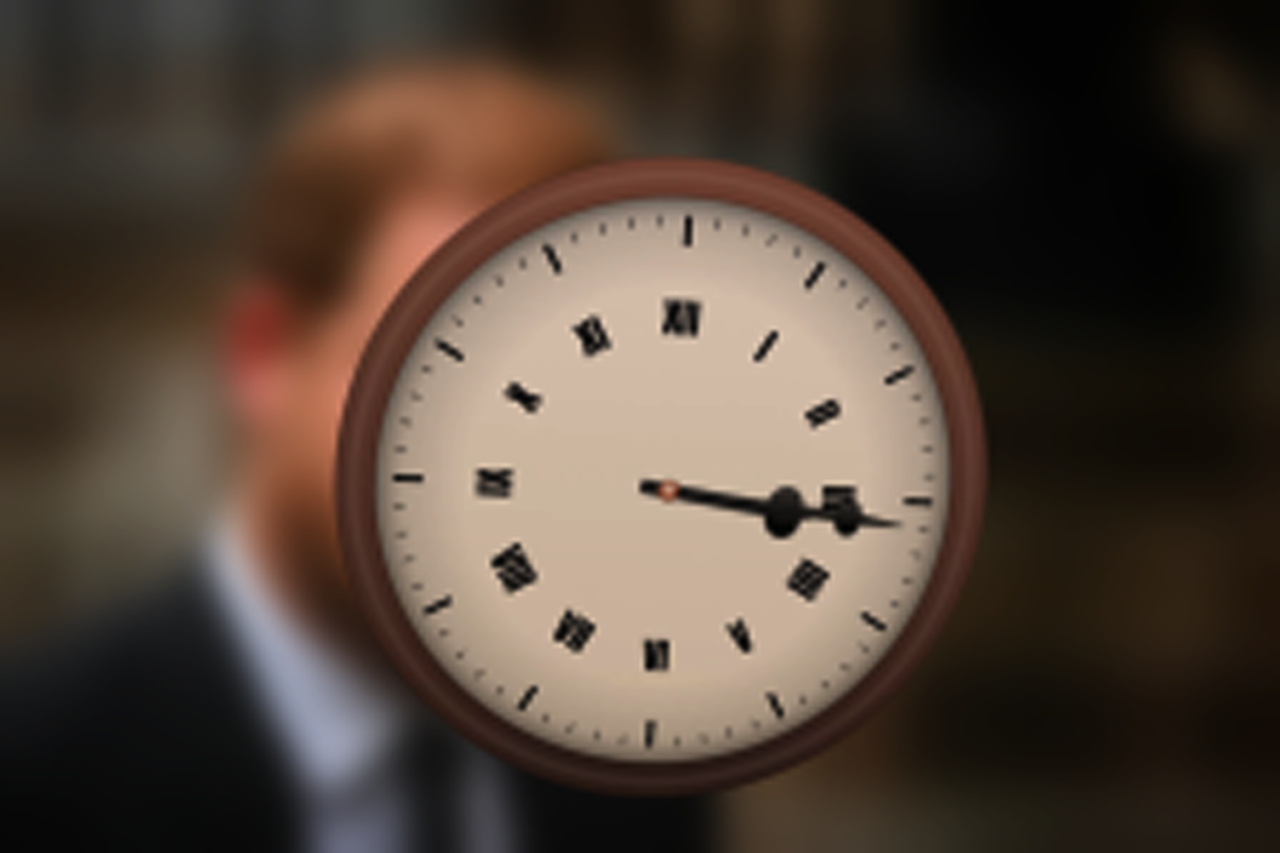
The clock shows 3.16
